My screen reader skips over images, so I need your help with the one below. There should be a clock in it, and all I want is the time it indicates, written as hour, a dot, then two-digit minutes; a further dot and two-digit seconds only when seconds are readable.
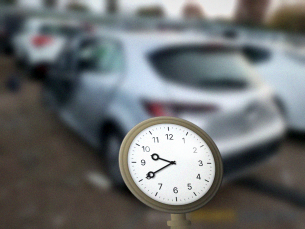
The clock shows 9.40
